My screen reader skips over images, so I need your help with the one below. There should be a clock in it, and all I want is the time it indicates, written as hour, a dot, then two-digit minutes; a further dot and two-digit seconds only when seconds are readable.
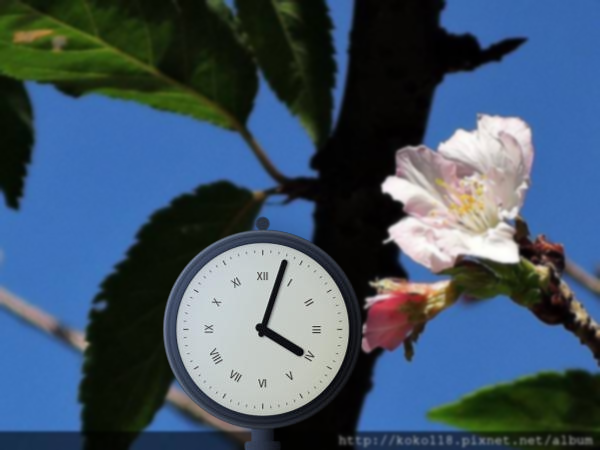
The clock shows 4.03
